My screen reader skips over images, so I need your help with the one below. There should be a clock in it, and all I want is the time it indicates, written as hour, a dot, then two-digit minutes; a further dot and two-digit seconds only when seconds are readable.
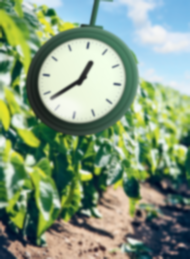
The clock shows 12.38
